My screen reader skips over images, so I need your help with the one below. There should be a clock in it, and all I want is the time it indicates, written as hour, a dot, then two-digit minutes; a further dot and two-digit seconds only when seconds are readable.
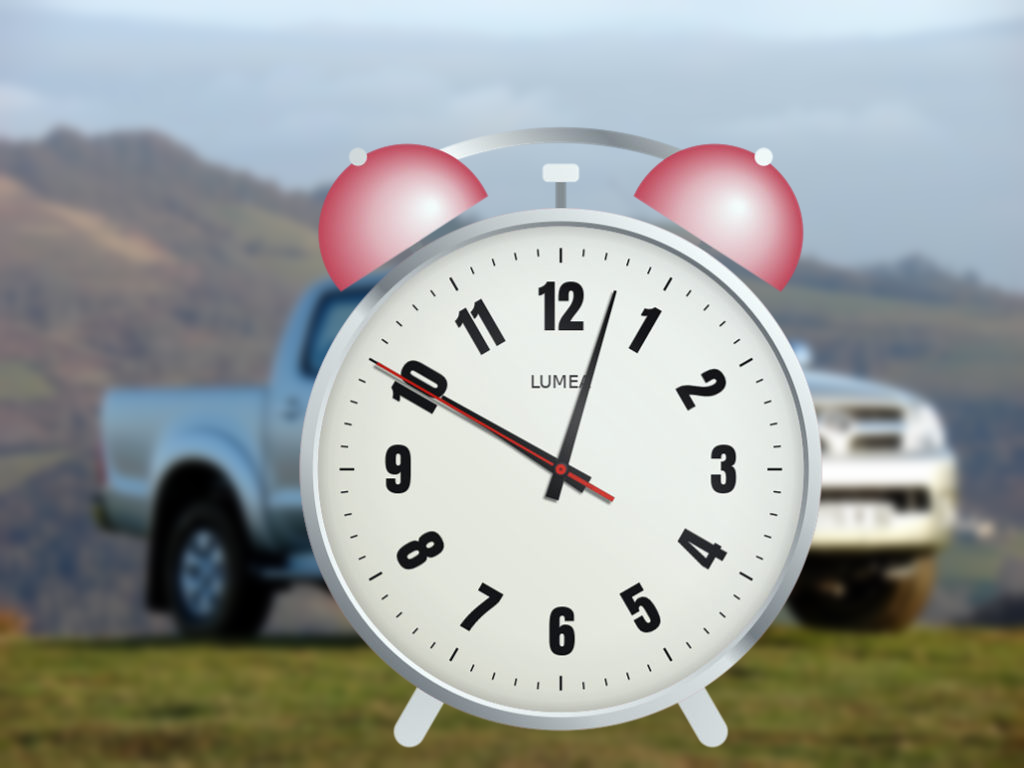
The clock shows 10.02.50
